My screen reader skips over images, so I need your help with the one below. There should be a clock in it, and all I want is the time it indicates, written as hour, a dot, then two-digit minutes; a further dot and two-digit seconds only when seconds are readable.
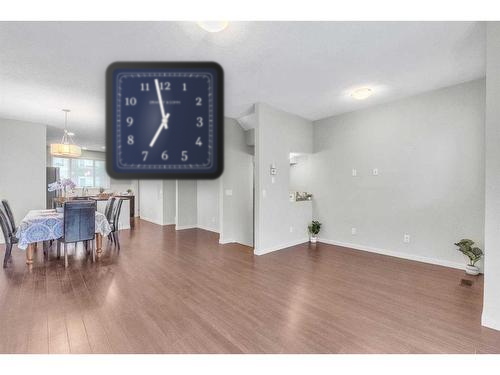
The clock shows 6.58
